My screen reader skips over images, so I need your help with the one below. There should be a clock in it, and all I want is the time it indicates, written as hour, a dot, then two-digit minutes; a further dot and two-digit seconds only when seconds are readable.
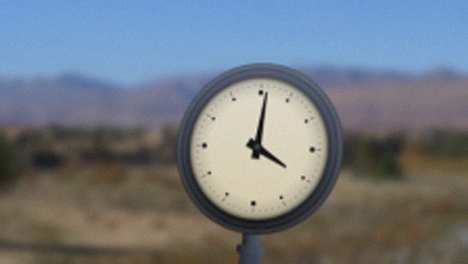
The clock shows 4.01
